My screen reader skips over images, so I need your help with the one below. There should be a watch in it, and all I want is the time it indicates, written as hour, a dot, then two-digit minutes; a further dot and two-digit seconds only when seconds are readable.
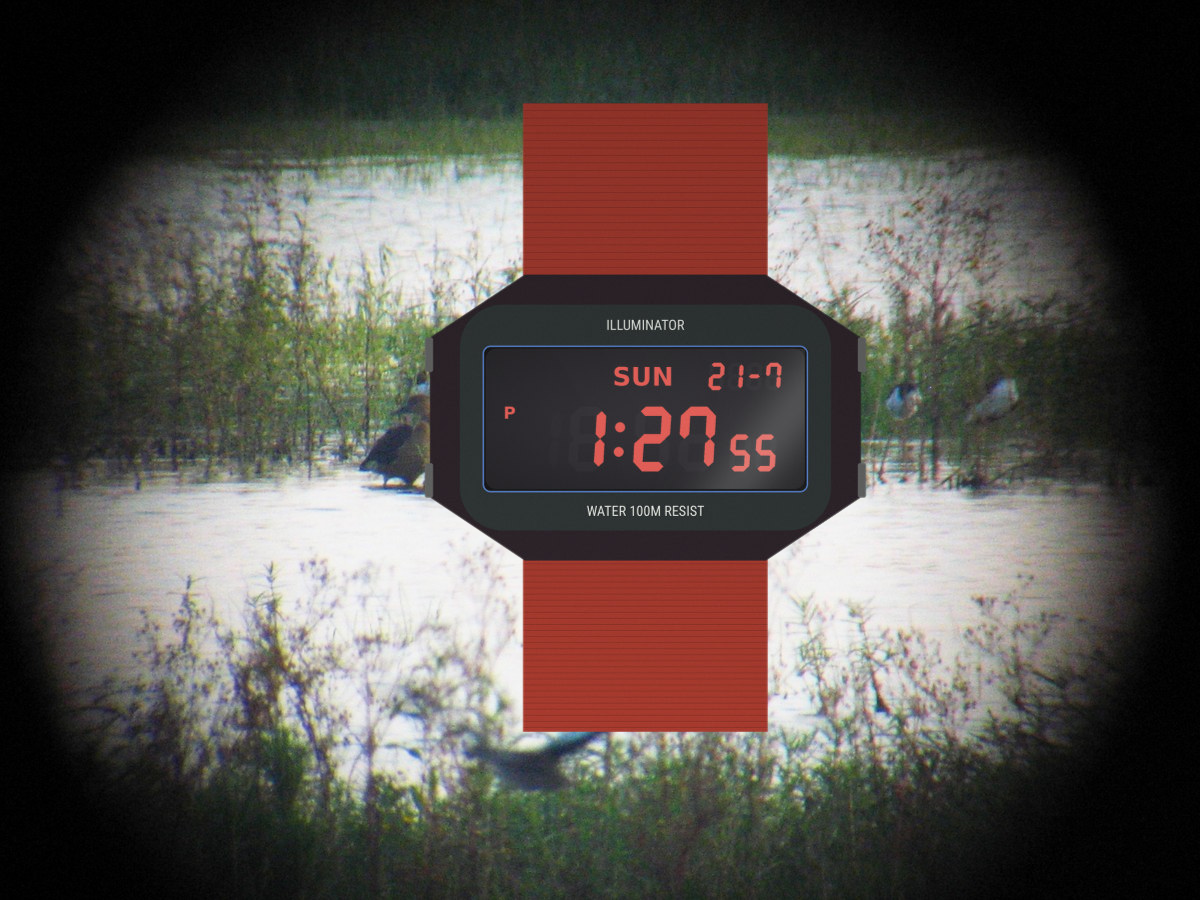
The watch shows 1.27.55
